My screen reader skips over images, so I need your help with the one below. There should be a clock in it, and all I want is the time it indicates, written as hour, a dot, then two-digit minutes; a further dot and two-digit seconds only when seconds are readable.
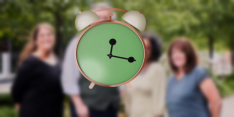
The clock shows 12.17
